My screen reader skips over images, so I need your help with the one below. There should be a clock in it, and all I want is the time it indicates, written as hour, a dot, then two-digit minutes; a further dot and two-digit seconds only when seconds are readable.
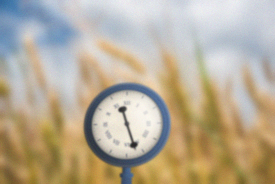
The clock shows 11.27
